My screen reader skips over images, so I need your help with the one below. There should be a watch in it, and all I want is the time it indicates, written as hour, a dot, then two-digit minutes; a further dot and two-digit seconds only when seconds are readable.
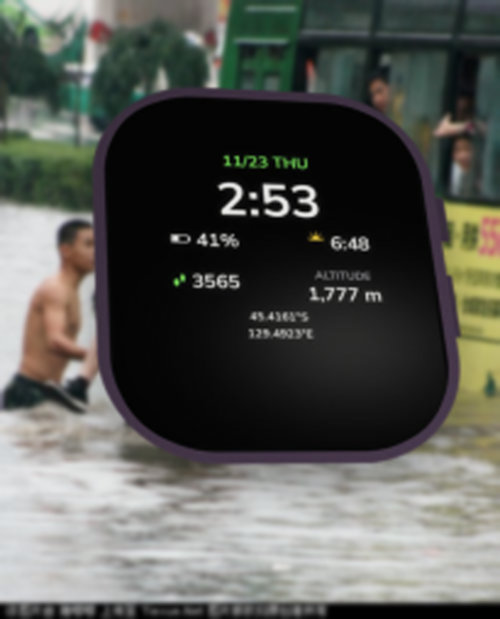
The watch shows 2.53
